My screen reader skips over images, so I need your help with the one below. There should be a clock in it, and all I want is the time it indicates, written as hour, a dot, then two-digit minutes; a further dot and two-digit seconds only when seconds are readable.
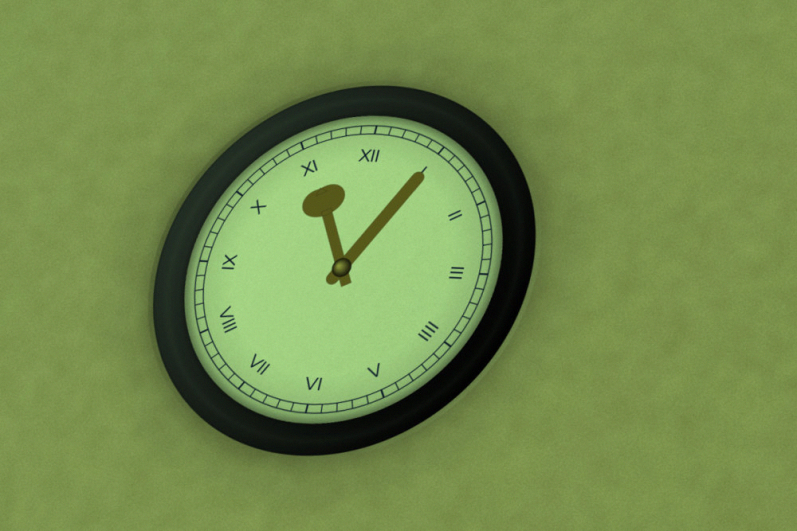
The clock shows 11.05
